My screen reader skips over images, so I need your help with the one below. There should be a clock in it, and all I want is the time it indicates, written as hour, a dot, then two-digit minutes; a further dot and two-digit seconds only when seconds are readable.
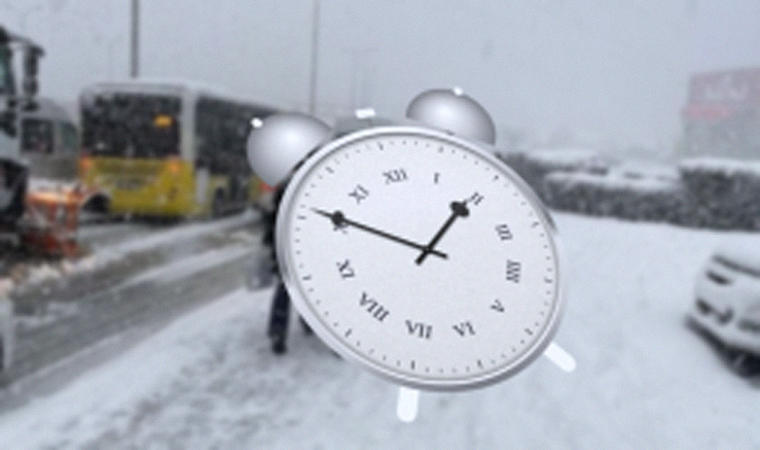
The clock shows 1.51
